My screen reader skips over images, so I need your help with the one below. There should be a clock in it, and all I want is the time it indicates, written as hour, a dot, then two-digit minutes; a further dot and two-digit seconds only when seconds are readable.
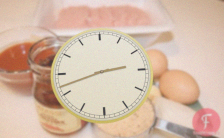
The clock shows 2.42
